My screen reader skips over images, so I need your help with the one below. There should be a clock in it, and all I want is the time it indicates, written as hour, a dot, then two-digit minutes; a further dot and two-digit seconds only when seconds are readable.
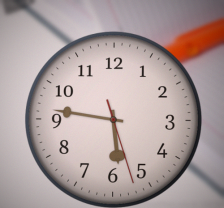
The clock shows 5.46.27
